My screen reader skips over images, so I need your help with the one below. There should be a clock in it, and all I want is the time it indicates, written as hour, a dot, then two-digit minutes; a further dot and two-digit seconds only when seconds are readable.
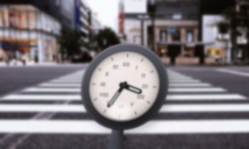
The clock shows 3.35
